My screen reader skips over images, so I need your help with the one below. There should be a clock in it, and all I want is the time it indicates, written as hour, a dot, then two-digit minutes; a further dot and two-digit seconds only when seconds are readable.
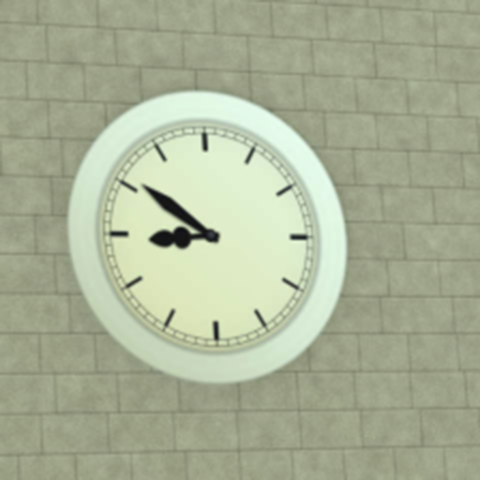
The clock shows 8.51
